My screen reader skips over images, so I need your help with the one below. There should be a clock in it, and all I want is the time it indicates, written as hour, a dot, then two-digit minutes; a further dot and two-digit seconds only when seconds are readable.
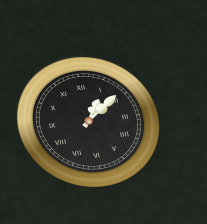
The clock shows 1.09
